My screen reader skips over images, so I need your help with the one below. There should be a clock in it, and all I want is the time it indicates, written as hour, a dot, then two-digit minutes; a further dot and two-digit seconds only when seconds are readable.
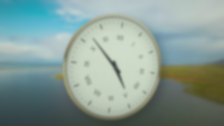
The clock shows 4.52
